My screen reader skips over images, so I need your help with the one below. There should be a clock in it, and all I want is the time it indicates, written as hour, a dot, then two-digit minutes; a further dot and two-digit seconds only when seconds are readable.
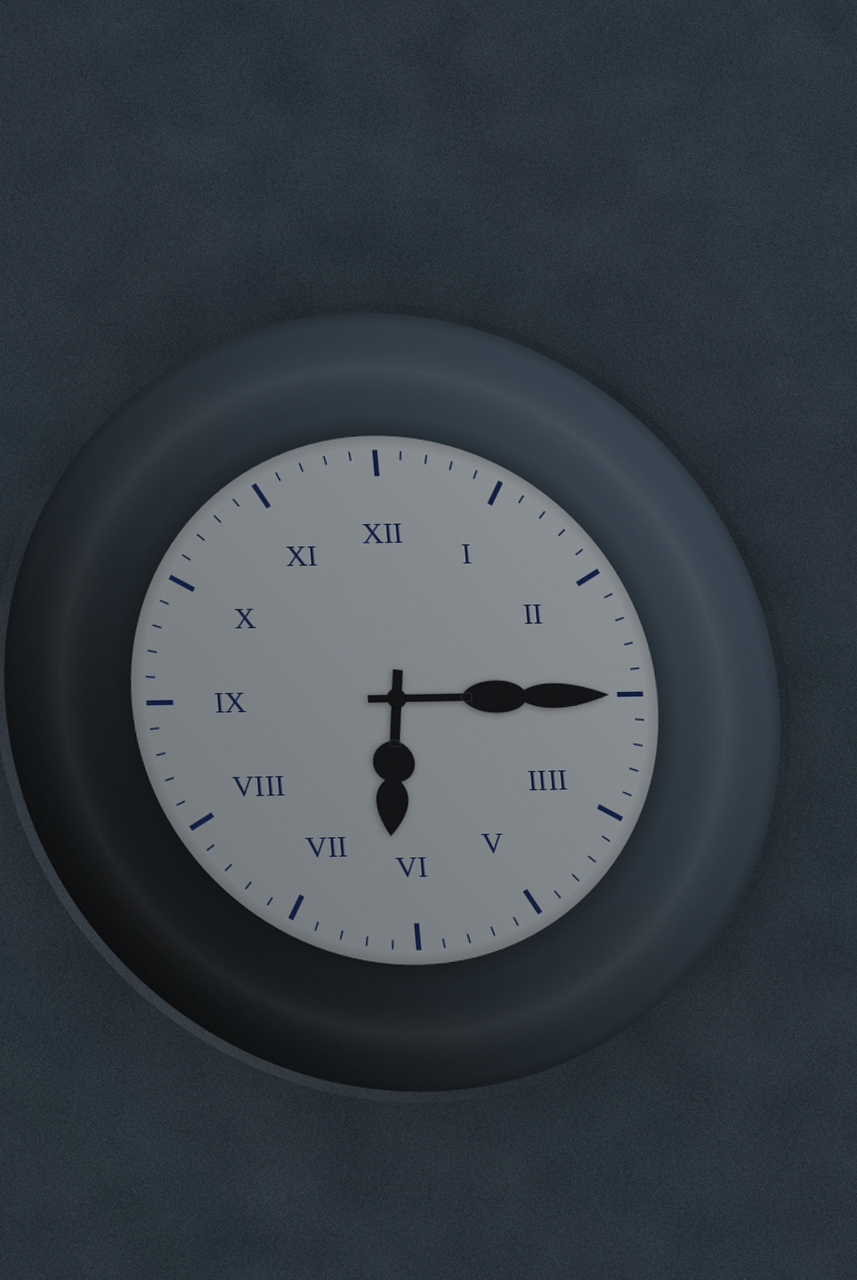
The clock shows 6.15
